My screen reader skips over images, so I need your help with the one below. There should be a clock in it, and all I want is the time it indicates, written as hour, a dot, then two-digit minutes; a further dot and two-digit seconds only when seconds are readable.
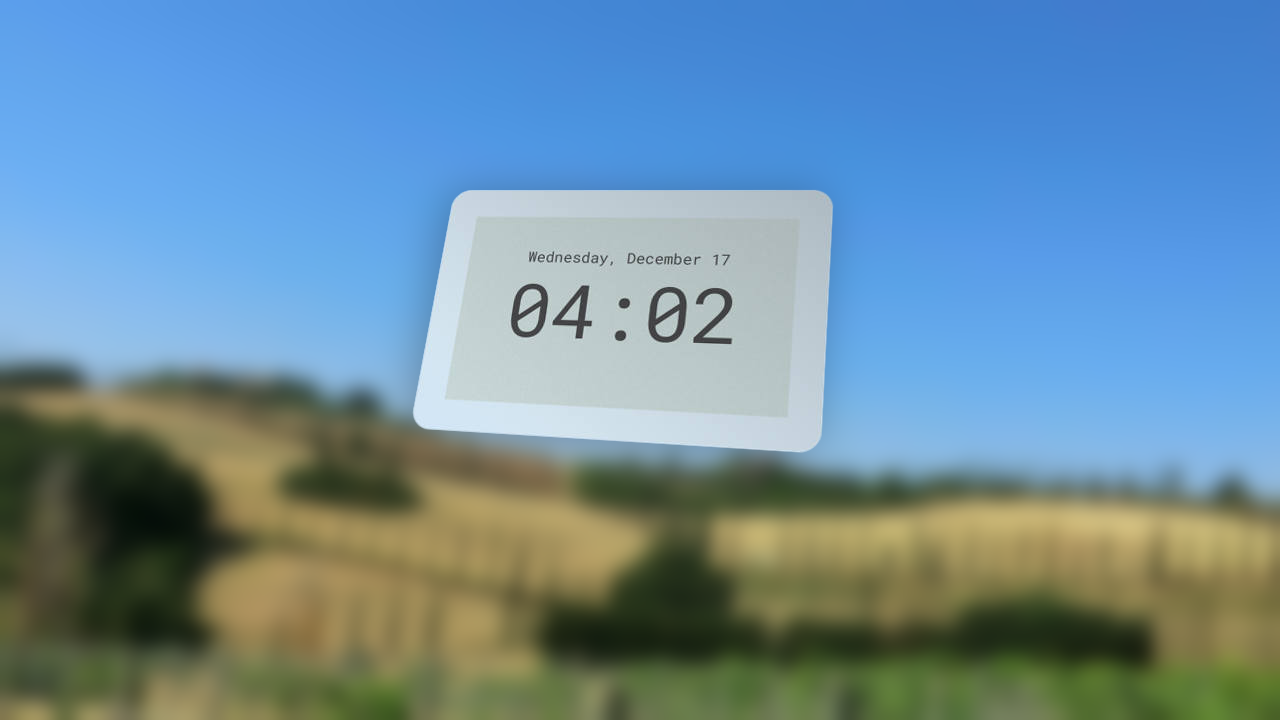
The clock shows 4.02
